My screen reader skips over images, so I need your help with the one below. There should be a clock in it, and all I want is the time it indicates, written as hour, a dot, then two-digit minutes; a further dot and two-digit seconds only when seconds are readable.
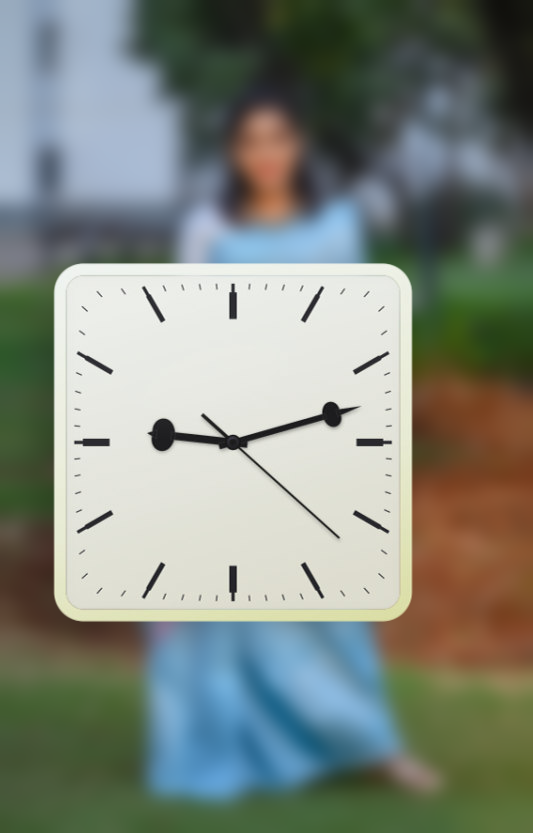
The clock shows 9.12.22
